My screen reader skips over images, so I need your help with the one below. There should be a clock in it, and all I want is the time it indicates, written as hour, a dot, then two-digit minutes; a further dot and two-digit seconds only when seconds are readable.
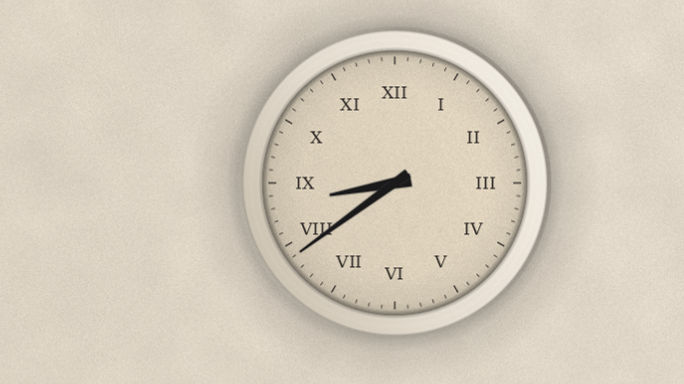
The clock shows 8.39
